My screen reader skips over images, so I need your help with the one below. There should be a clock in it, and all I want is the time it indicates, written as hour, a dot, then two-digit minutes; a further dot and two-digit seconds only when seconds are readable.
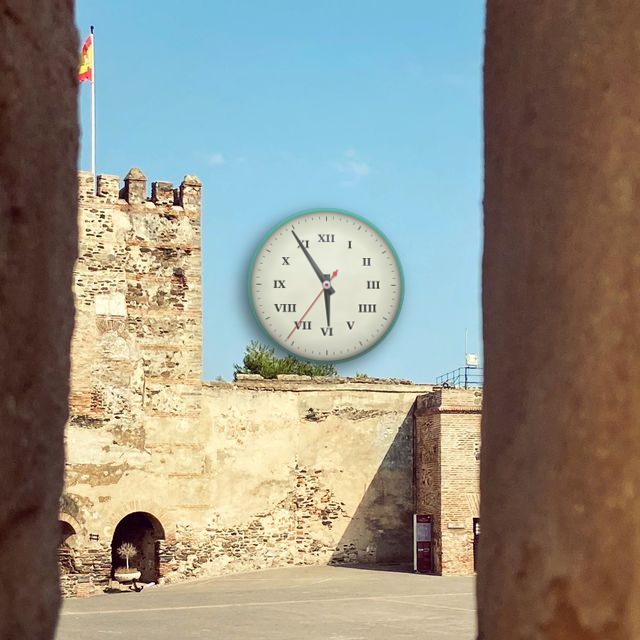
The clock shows 5.54.36
